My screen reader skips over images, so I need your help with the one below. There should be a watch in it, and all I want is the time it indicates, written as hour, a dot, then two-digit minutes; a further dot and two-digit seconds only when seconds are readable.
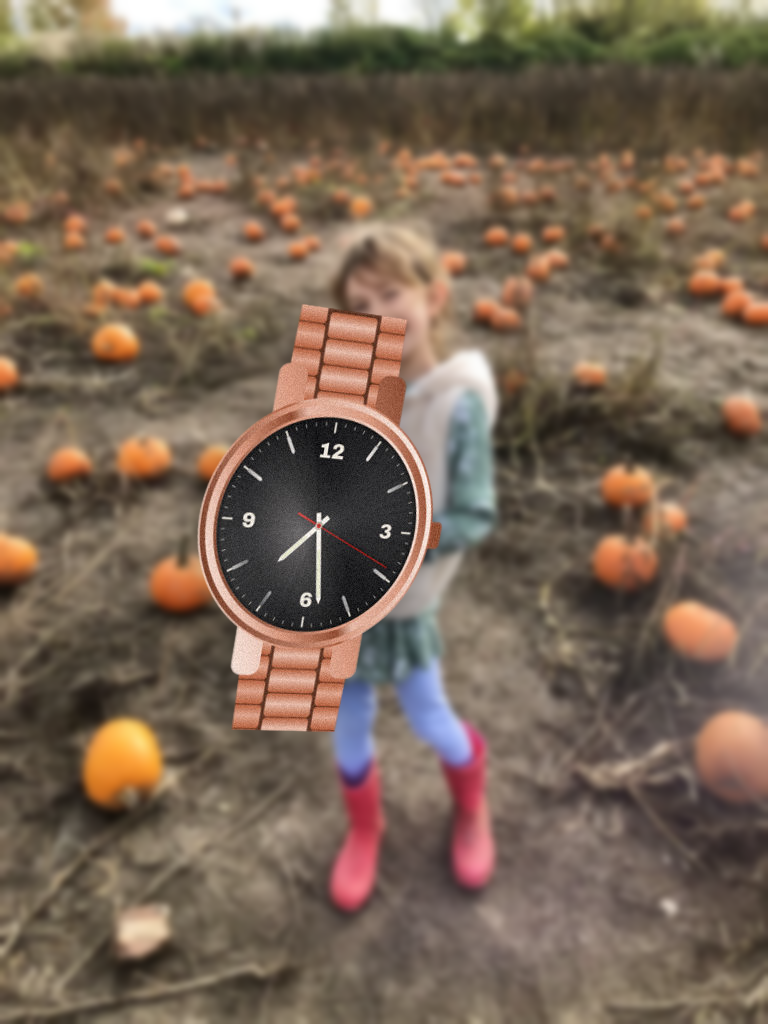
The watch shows 7.28.19
